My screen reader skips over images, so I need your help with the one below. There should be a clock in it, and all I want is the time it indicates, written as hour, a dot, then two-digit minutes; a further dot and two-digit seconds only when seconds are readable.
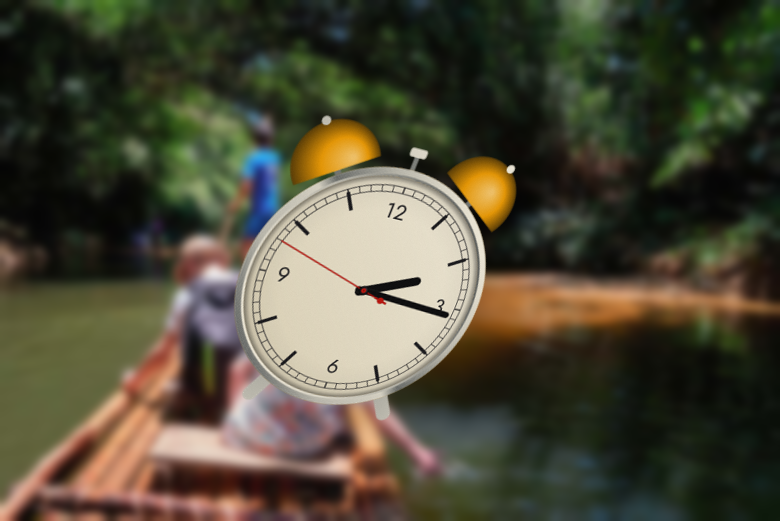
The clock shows 2.15.48
